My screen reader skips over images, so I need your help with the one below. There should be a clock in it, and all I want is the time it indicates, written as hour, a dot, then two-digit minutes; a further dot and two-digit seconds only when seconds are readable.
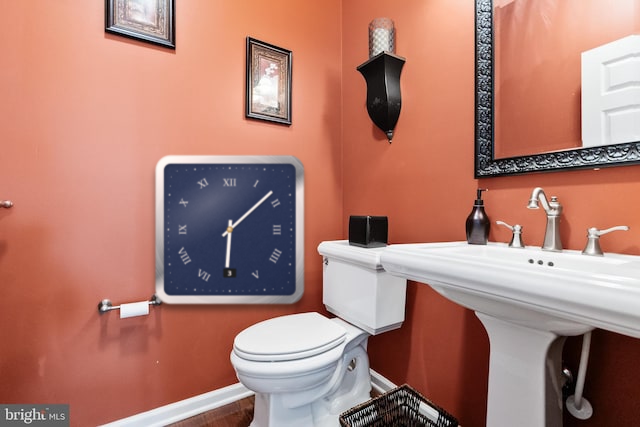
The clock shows 6.08
